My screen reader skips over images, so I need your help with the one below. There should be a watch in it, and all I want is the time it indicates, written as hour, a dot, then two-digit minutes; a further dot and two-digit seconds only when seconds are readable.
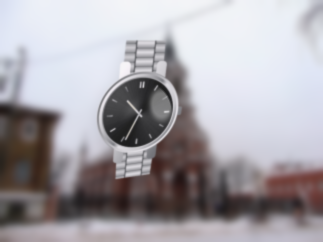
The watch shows 10.34
